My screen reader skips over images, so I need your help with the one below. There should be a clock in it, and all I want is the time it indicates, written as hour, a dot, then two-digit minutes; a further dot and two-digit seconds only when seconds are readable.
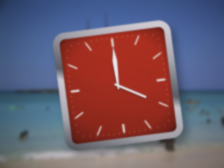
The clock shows 4.00
